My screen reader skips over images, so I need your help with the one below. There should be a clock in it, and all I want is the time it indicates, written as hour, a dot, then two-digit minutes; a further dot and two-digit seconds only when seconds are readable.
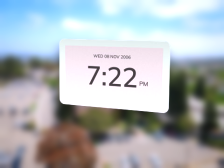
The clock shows 7.22
